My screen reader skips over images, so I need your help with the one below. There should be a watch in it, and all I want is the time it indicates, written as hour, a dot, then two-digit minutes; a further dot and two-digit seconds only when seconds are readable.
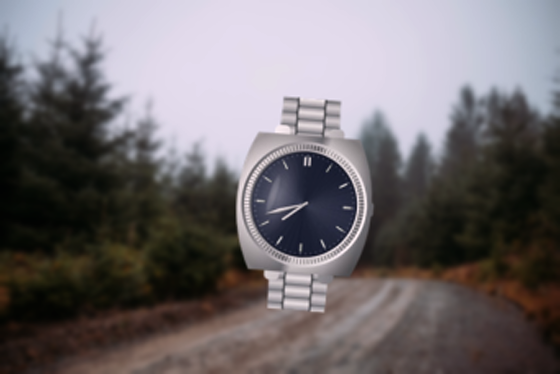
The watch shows 7.42
